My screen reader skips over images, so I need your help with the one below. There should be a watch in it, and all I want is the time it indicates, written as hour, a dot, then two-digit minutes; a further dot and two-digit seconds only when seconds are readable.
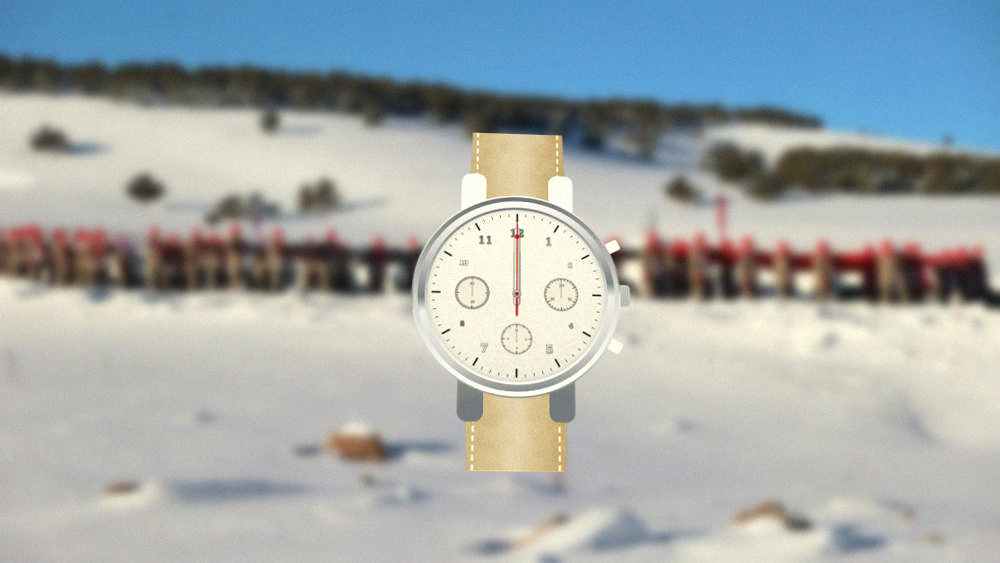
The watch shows 12.00
